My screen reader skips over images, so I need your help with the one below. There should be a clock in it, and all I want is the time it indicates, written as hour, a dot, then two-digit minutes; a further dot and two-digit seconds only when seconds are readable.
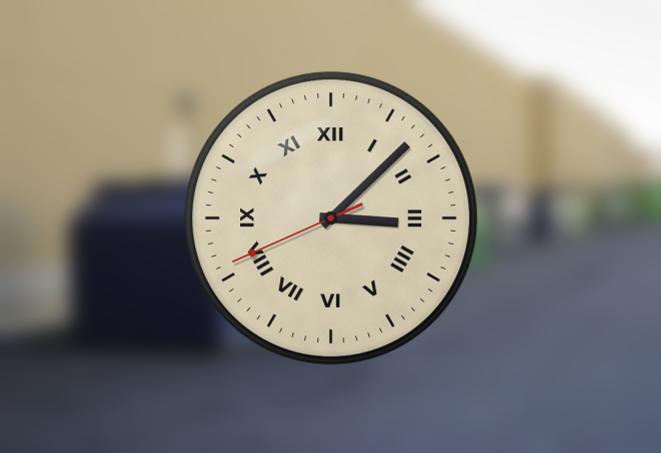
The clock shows 3.07.41
